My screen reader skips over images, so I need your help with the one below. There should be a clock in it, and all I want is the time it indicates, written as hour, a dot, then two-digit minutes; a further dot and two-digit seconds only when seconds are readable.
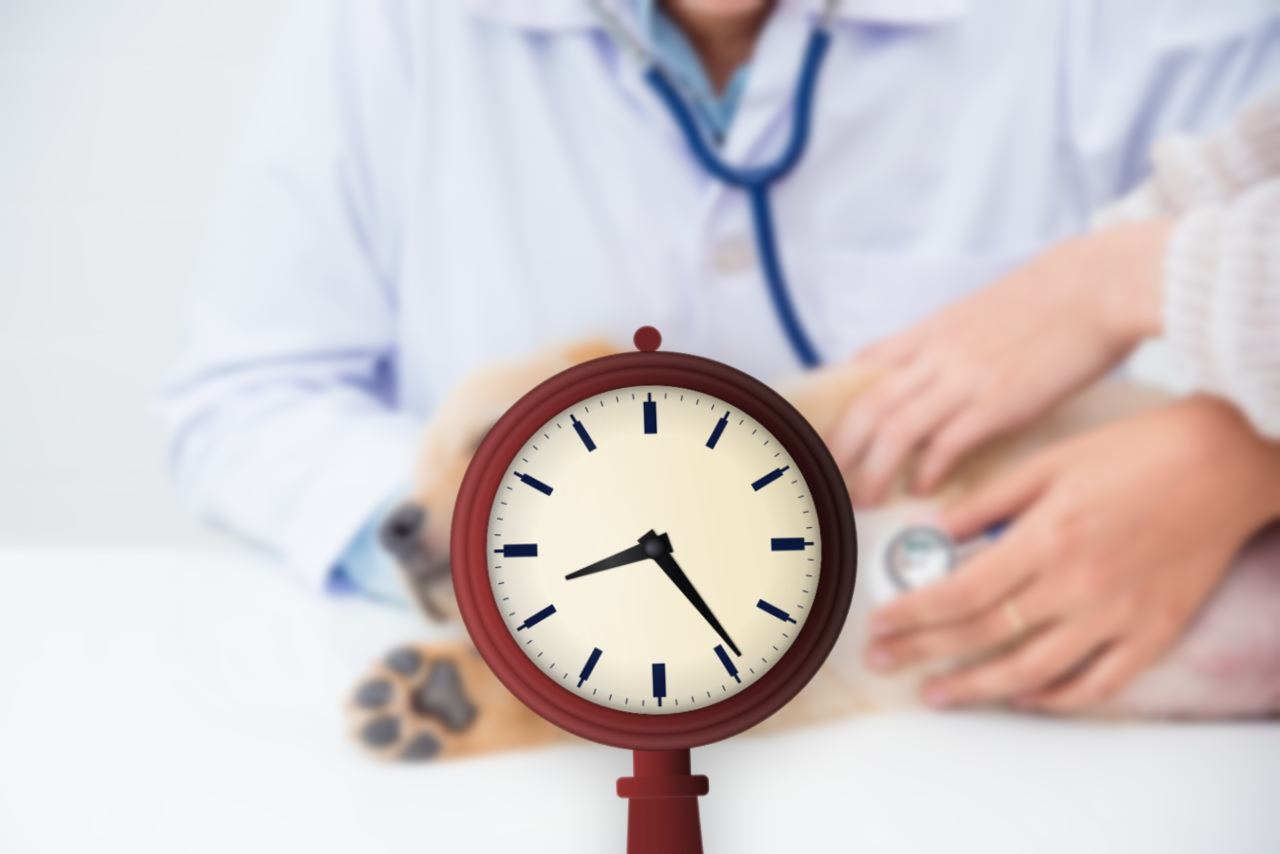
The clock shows 8.24
